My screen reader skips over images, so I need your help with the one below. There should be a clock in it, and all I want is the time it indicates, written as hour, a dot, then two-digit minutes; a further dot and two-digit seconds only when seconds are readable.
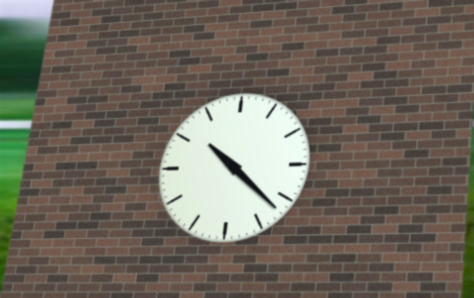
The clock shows 10.22
